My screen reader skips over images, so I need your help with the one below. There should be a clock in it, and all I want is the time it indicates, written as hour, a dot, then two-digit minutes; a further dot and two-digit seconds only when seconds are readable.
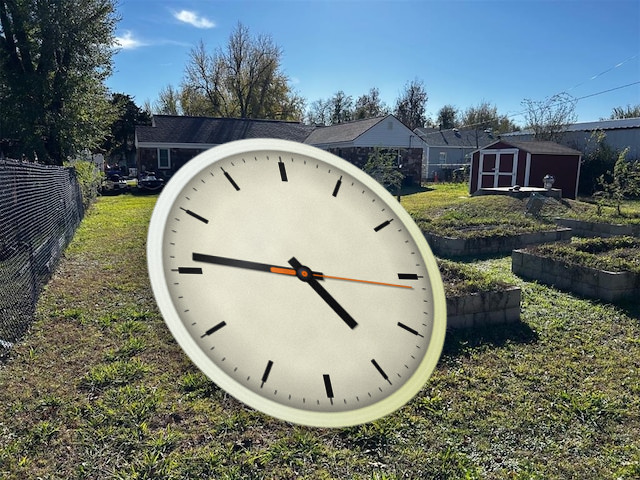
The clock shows 4.46.16
